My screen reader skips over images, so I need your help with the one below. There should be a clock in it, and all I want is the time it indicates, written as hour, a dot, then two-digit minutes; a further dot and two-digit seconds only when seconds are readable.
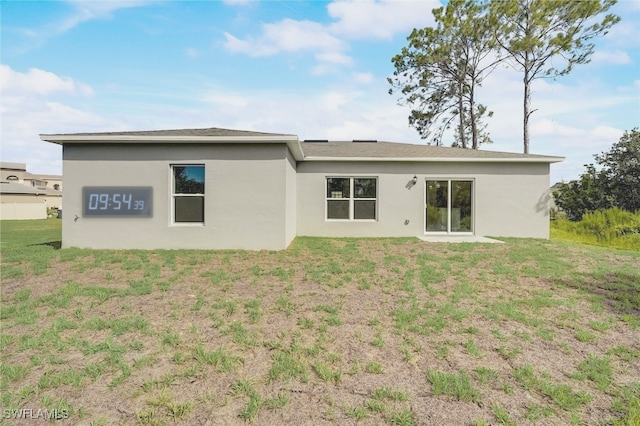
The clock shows 9.54
